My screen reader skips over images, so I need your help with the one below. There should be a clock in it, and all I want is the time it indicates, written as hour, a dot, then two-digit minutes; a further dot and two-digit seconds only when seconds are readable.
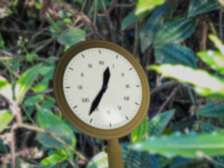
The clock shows 12.36
